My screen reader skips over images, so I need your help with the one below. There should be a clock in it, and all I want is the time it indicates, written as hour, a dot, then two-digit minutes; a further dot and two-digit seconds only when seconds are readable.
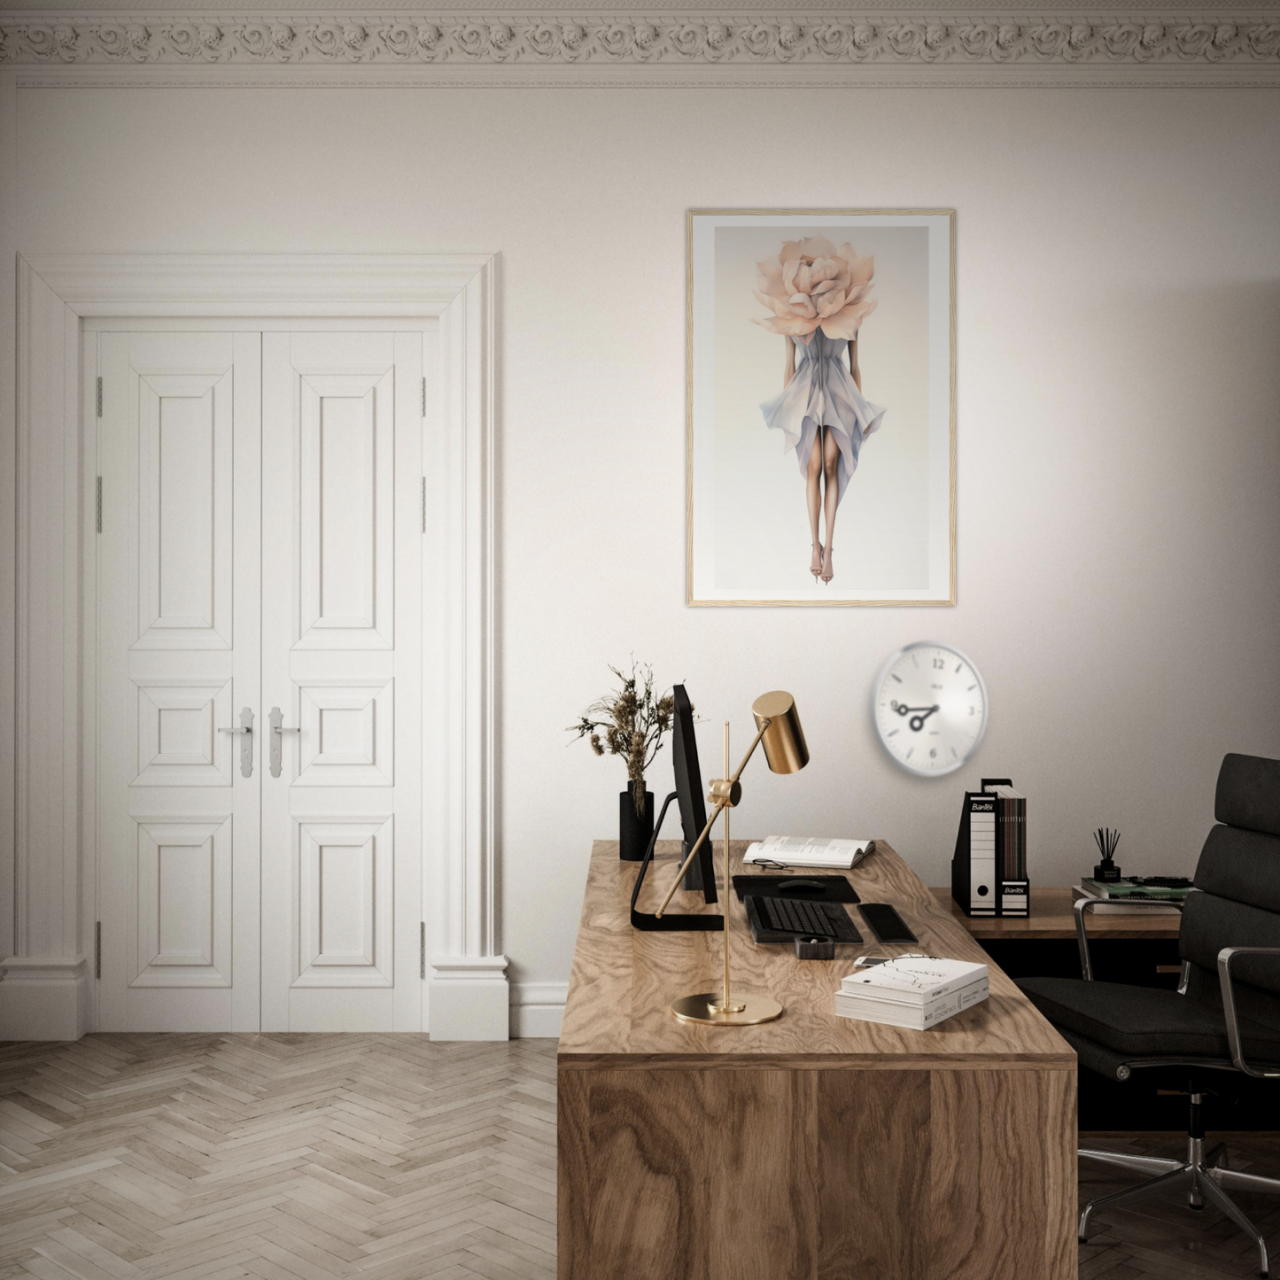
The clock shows 7.44
